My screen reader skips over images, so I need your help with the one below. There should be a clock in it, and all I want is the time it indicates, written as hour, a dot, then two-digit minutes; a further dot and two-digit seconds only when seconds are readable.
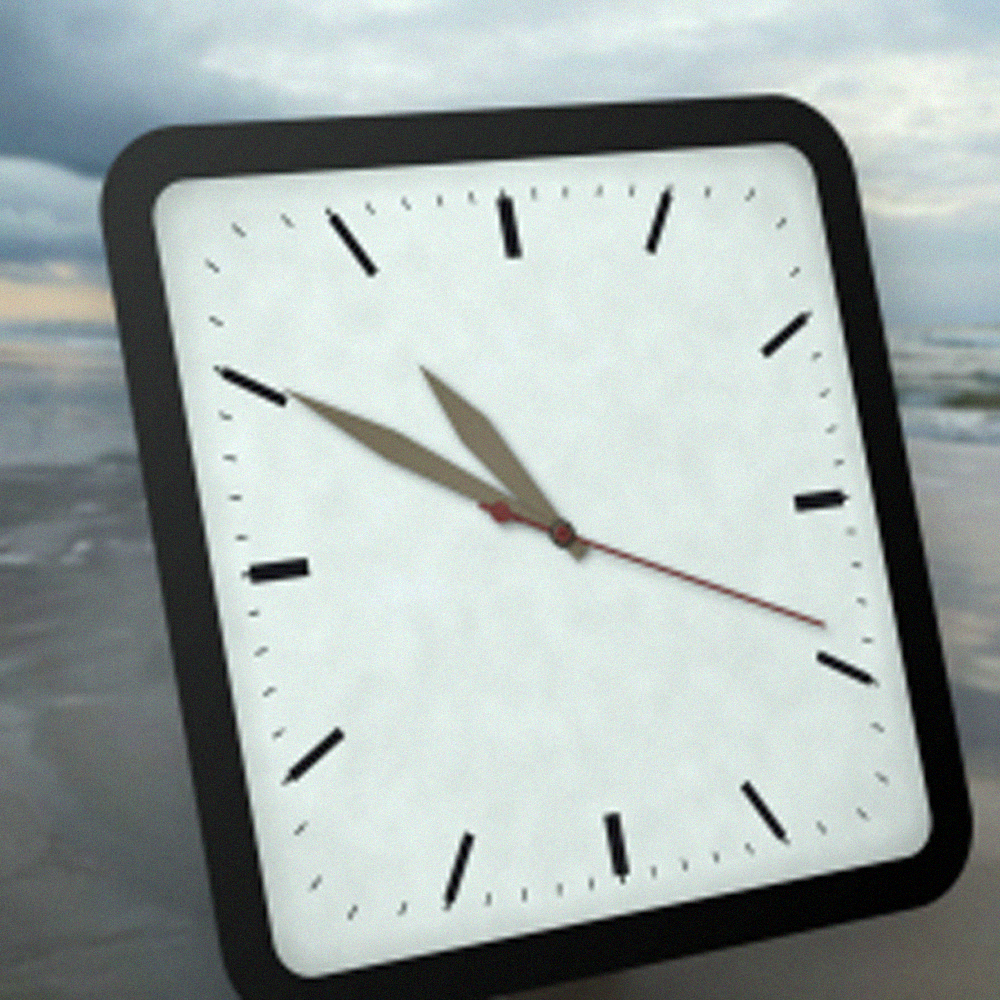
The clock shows 10.50.19
